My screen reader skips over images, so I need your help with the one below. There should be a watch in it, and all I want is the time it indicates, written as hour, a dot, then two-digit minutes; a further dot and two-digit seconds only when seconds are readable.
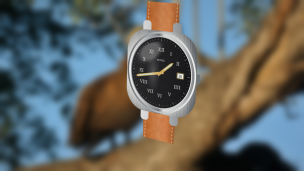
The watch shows 1.43
